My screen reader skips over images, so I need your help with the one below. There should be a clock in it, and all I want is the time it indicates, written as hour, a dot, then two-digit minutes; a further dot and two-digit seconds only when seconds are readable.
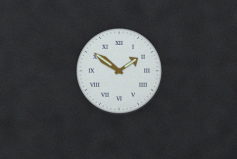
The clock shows 1.51
